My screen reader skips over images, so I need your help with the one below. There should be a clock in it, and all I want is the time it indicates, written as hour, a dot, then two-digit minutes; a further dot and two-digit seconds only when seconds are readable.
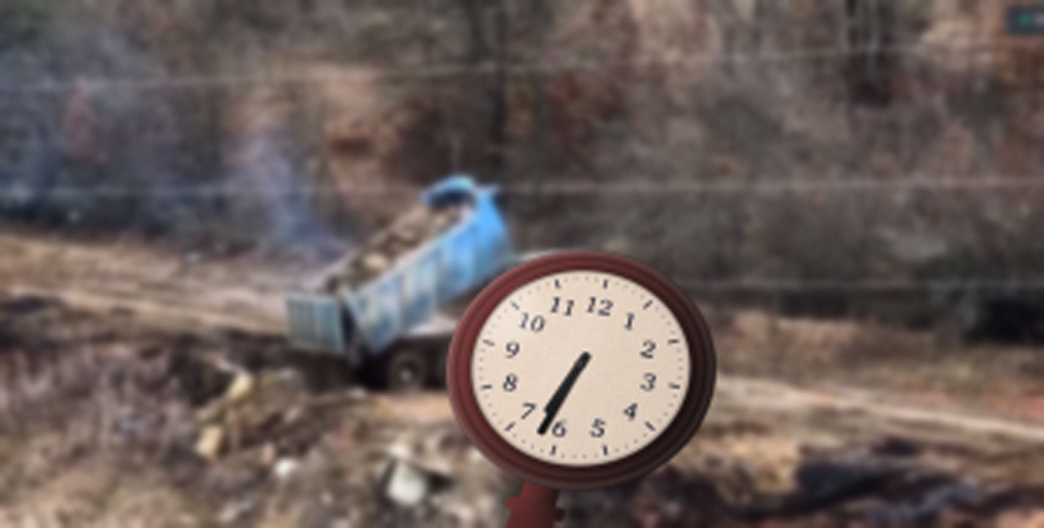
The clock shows 6.32
